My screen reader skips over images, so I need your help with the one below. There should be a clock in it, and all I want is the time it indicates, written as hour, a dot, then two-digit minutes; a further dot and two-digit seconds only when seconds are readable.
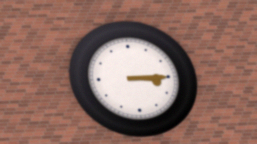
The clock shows 3.15
